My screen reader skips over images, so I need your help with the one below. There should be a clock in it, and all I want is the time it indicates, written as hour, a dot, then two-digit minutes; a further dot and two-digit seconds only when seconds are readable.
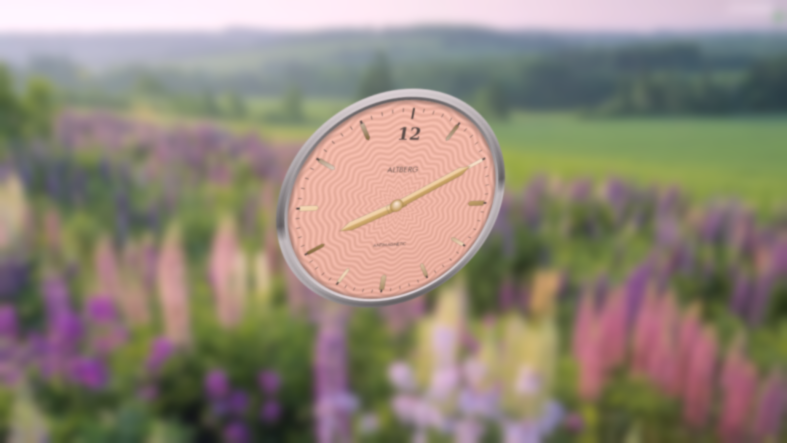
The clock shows 8.10
